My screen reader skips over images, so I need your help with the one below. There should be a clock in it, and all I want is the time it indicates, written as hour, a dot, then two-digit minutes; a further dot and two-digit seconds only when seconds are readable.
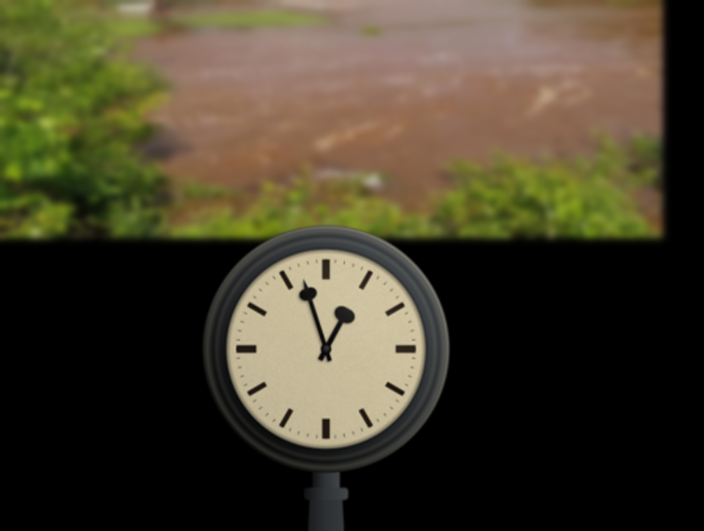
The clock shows 12.57
